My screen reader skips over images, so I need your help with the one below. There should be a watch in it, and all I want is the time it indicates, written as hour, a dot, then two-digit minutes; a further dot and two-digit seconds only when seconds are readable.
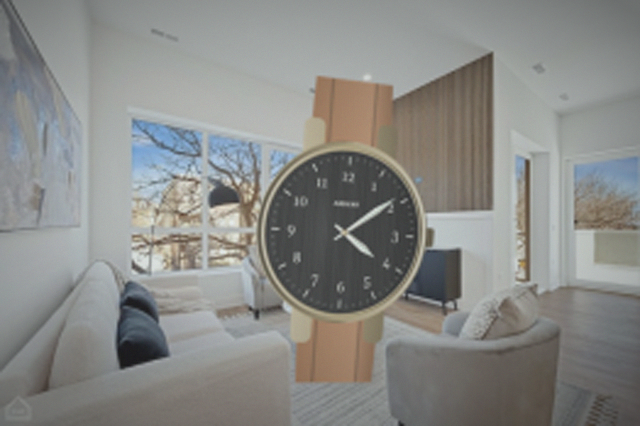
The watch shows 4.09
